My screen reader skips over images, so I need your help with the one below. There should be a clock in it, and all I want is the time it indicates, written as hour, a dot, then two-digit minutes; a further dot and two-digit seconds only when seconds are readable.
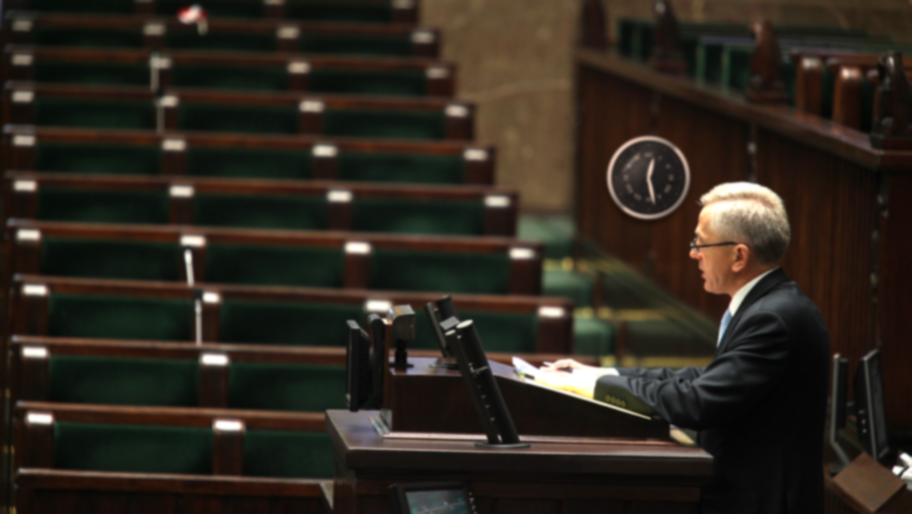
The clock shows 12.28
